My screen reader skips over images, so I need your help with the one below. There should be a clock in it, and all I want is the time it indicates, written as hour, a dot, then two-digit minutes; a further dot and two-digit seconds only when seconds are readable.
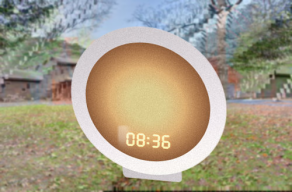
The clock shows 8.36
